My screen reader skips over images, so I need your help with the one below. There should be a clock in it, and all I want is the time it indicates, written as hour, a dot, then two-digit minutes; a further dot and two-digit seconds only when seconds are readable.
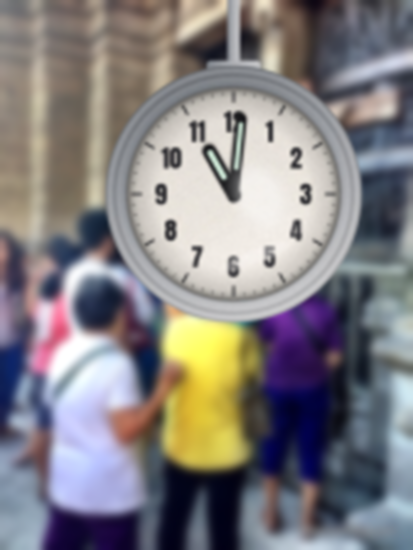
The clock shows 11.01
